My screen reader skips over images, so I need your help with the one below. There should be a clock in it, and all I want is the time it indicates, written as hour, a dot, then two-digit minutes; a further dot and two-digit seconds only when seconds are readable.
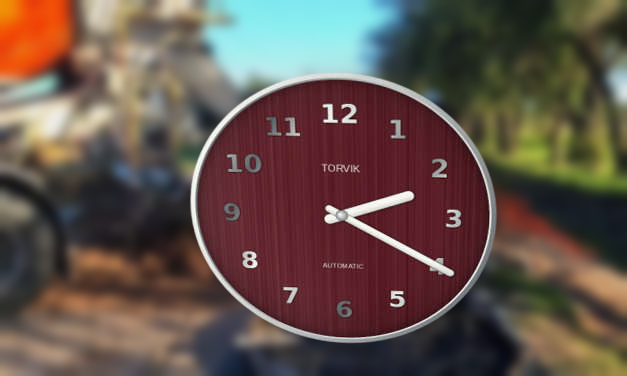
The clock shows 2.20
